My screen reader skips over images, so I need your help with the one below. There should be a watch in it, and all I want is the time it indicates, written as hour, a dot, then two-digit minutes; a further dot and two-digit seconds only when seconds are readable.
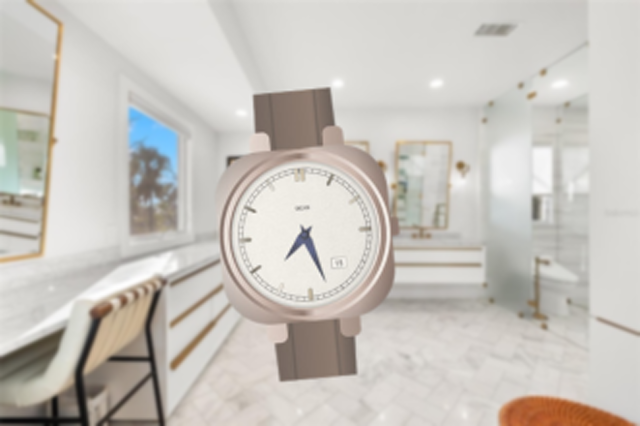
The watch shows 7.27
